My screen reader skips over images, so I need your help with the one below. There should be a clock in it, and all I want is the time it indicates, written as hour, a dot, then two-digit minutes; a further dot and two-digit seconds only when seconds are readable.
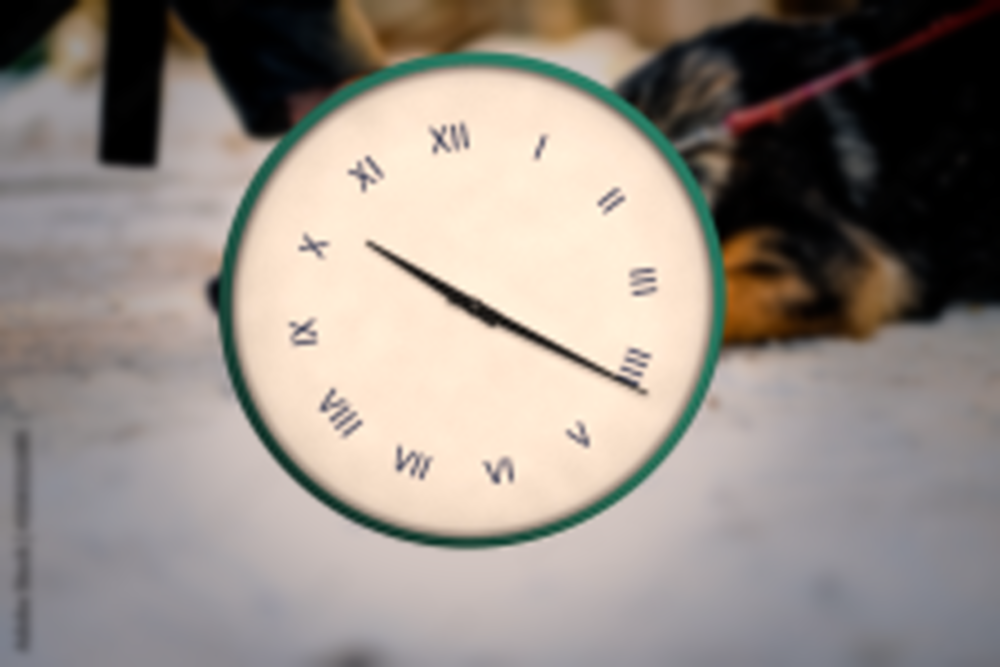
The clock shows 10.21
